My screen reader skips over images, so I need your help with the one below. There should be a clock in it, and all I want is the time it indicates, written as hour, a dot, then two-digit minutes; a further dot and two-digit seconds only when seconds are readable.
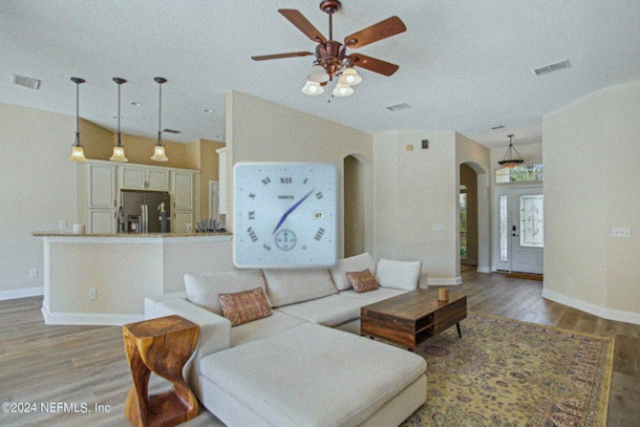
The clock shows 7.08
